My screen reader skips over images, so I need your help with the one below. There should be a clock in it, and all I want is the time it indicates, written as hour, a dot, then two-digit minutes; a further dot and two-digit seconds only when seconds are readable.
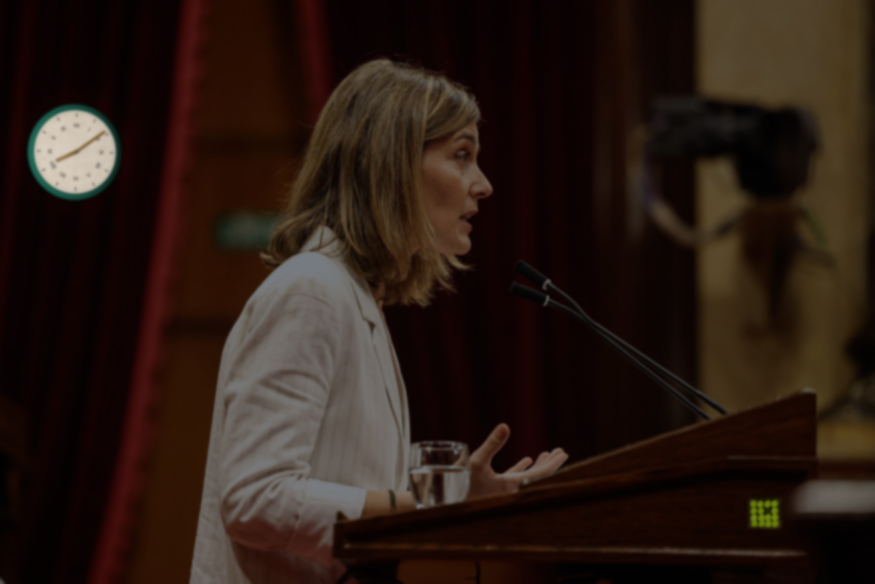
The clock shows 8.09
